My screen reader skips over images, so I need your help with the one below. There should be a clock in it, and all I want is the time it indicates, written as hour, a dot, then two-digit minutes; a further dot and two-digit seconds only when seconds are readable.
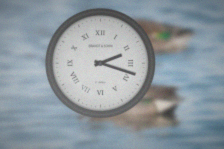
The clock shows 2.18
